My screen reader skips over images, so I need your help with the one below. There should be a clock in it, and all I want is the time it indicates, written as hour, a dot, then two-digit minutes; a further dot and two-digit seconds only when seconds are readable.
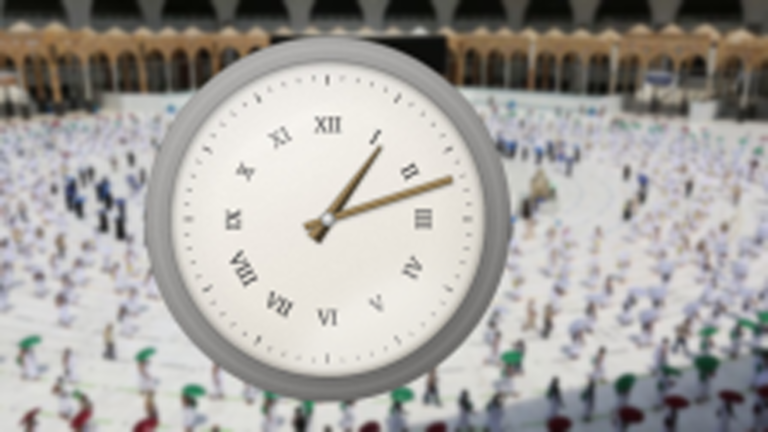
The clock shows 1.12
